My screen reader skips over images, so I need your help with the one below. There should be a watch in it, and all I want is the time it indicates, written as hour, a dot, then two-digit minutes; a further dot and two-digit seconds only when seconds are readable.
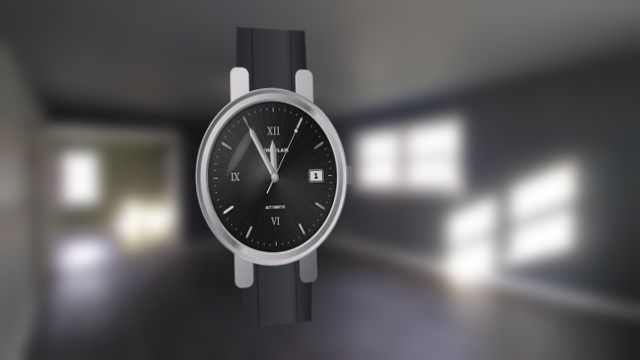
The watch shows 11.55.05
